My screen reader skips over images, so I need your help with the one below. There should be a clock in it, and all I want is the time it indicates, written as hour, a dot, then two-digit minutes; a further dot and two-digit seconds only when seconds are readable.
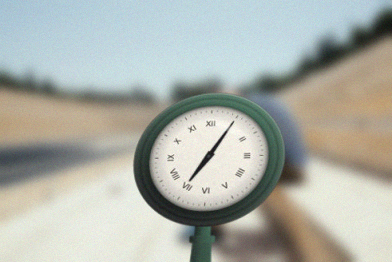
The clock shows 7.05
